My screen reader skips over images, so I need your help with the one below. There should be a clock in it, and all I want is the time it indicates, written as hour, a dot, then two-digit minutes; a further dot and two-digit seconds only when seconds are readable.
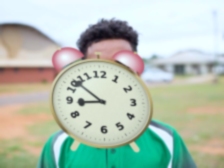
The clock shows 8.52
